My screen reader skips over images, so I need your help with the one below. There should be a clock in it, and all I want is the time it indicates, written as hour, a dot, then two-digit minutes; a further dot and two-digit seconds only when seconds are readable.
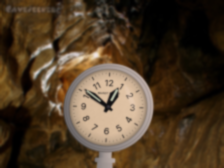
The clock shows 12.51
